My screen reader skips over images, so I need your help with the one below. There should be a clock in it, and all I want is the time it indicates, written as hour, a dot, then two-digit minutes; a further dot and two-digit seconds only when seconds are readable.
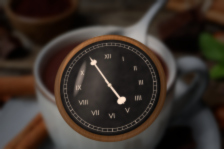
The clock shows 4.55
